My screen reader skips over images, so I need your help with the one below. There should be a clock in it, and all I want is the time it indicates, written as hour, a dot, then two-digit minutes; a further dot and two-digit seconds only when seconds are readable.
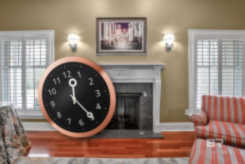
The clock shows 12.25
